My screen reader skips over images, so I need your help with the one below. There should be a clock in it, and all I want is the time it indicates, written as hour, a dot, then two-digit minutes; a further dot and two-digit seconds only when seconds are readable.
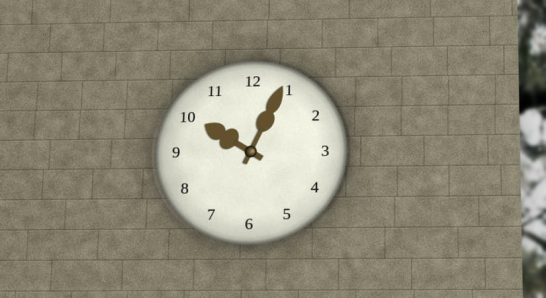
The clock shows 10.04
